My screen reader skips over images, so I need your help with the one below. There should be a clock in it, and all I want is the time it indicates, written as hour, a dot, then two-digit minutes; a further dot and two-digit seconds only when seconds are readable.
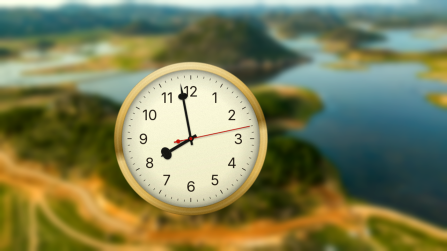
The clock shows 7.58.13
